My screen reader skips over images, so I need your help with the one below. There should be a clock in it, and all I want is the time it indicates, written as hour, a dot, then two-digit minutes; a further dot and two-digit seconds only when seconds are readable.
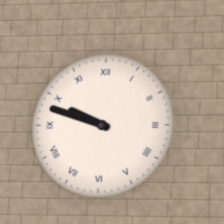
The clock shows 9.48
